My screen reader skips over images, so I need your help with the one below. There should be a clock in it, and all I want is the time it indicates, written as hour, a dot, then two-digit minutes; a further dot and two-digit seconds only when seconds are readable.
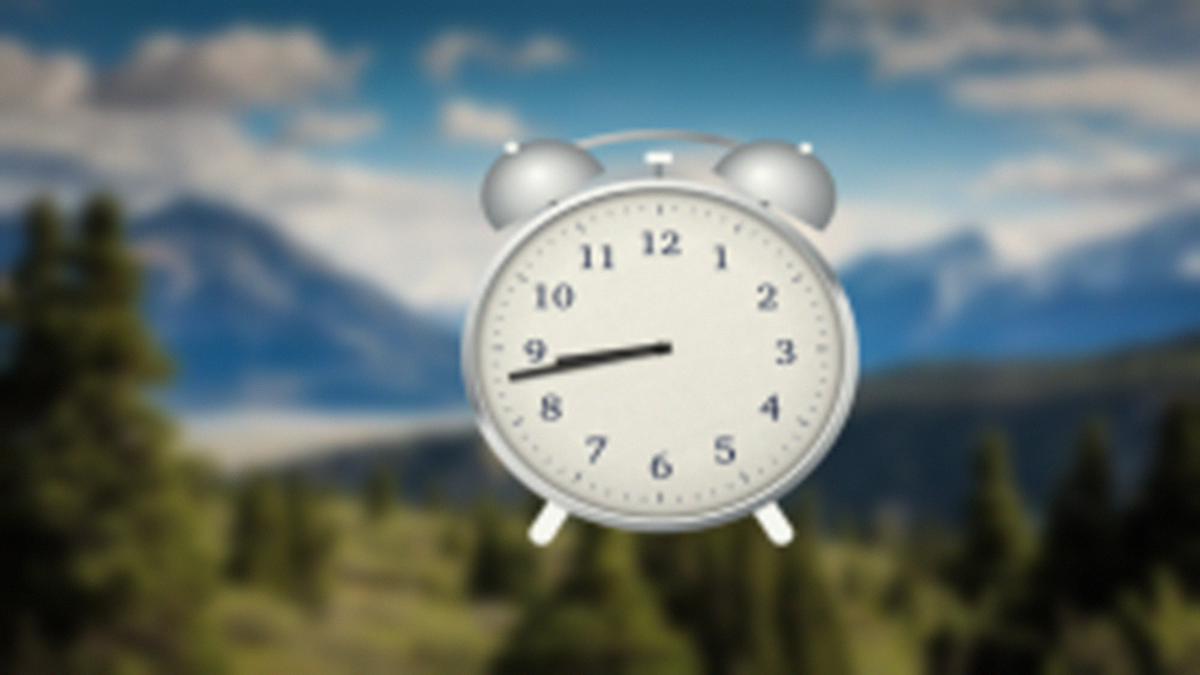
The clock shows 8.43
